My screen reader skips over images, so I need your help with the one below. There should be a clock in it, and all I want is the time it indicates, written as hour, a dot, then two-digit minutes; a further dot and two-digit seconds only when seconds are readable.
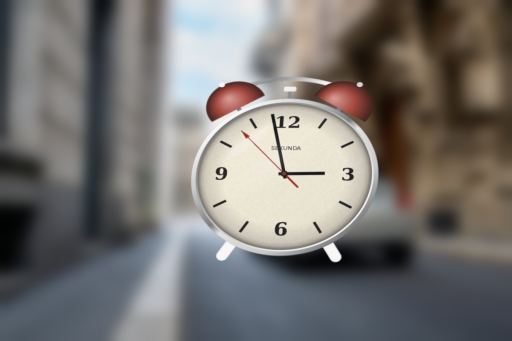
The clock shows 2.57.53
